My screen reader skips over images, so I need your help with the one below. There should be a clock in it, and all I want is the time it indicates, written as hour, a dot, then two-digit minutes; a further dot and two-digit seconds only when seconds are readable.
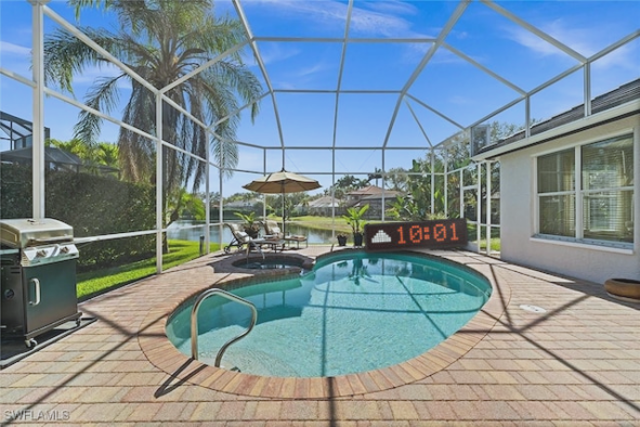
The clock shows 10.01
